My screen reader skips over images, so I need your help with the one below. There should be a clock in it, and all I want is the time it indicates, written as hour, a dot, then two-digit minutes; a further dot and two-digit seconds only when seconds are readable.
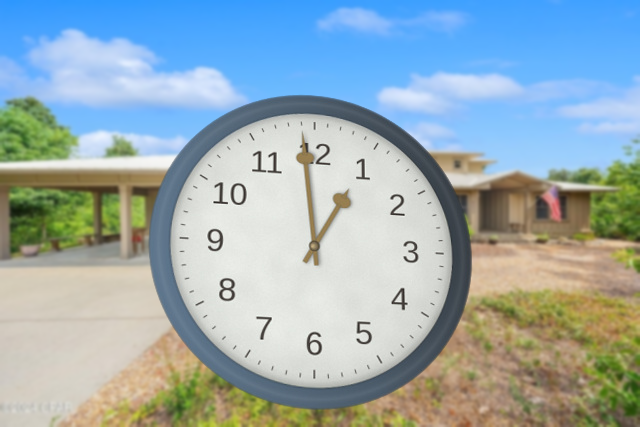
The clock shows 12.59
